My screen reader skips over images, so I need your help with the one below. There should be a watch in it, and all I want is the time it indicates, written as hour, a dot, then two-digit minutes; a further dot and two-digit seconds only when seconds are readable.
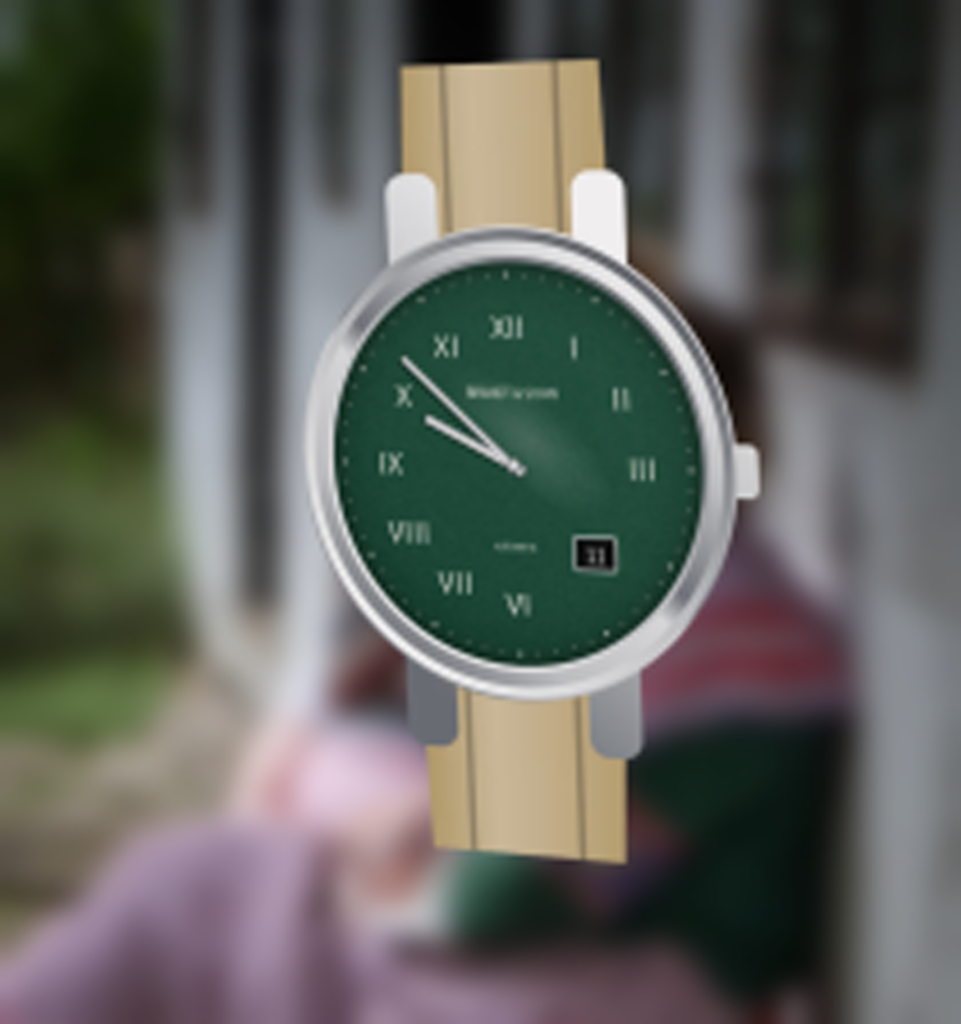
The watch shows 9.52
